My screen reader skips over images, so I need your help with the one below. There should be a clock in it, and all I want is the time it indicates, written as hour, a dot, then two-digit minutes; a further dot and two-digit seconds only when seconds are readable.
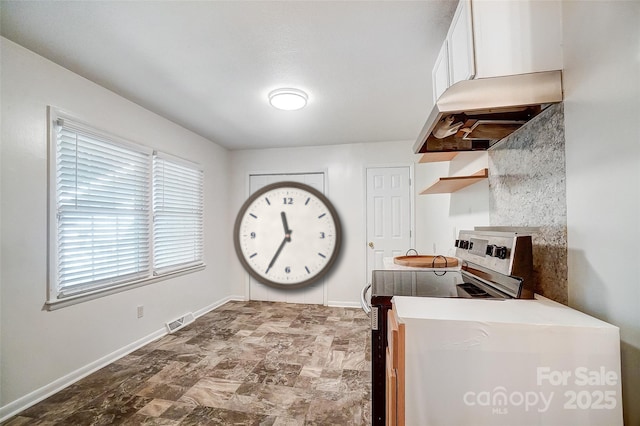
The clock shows 11.35
